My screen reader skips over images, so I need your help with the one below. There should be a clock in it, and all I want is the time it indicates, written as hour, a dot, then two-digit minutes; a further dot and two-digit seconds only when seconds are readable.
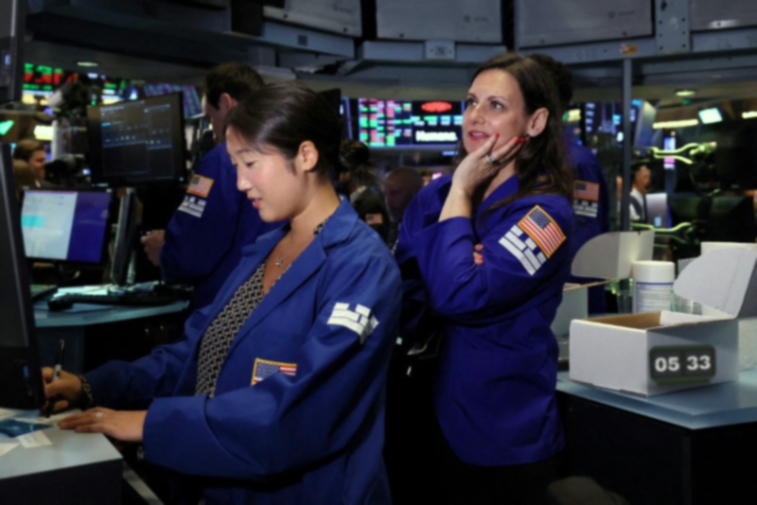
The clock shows 5.33
